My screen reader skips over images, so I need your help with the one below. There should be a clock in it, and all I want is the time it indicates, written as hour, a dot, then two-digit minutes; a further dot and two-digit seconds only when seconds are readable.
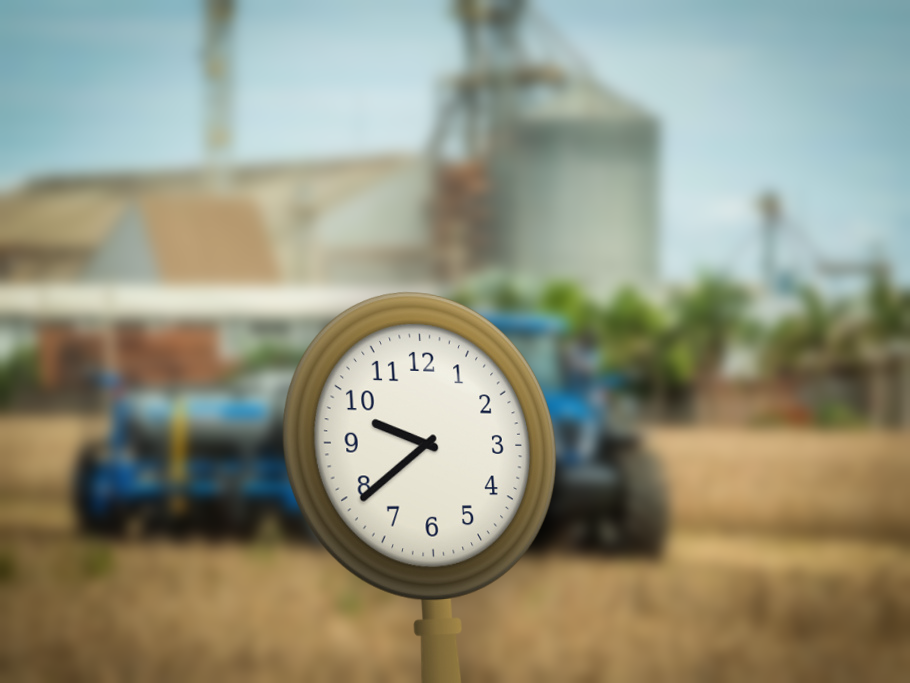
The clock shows 9.39
